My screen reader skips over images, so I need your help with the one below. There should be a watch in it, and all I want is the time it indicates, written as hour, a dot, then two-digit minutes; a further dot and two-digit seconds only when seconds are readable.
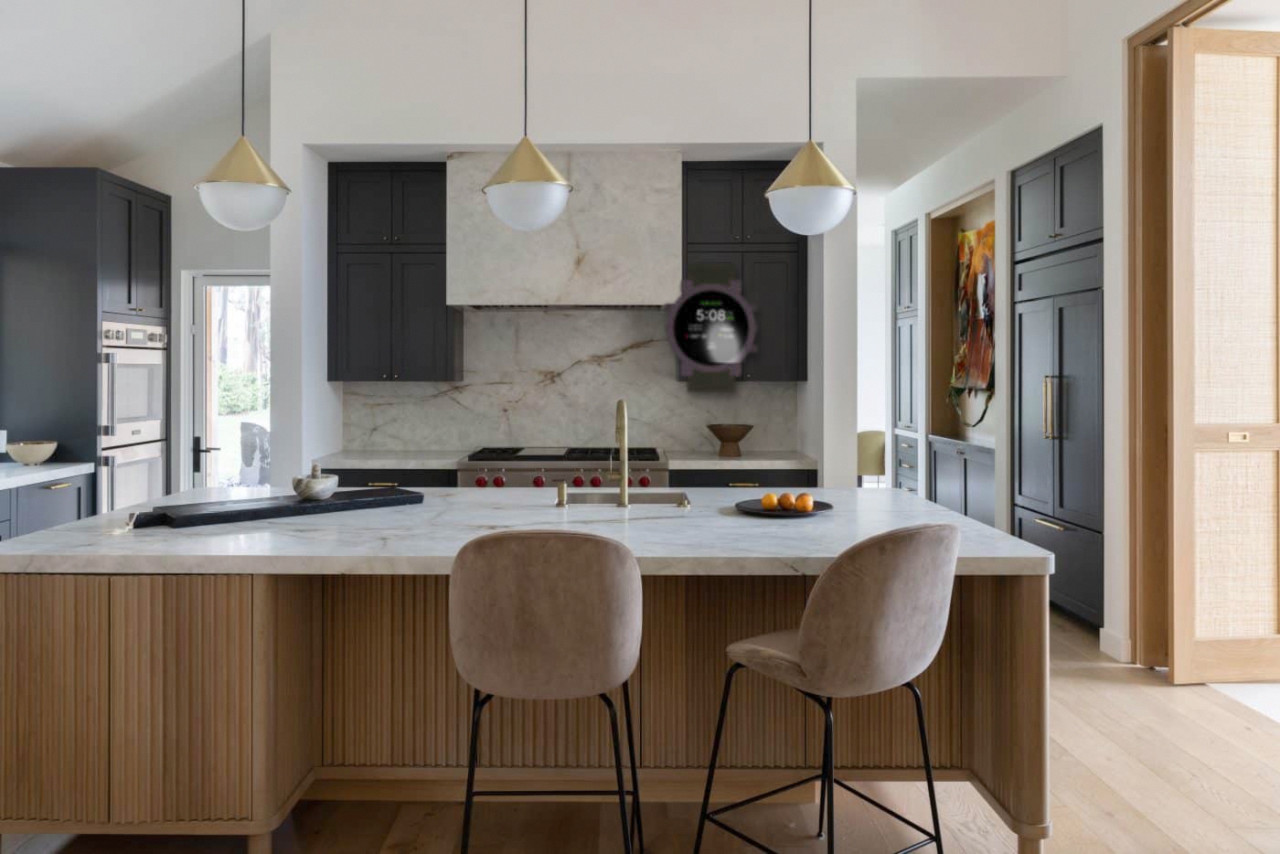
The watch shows 5.08
